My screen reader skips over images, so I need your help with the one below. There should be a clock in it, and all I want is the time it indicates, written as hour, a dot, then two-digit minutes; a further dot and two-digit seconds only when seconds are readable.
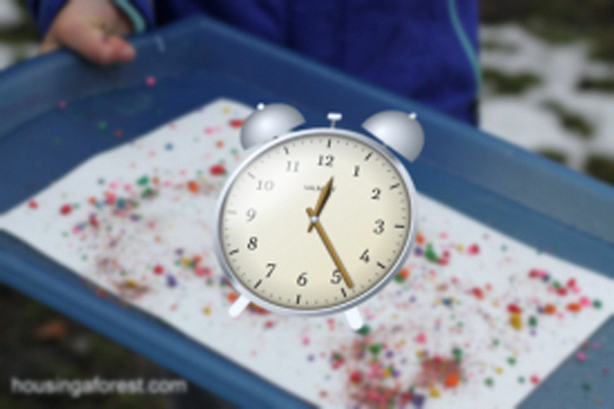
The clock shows 12.24
